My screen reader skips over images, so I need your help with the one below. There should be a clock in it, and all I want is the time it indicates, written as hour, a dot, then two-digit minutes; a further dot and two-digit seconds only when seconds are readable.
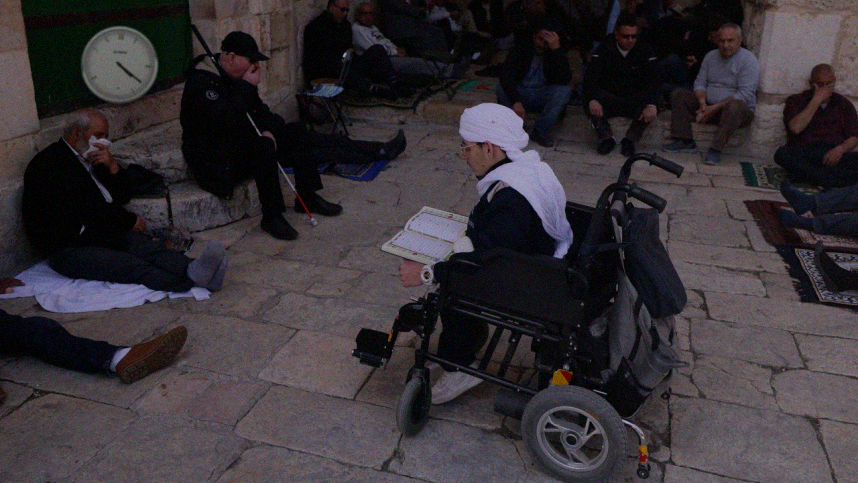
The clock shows 4.21
